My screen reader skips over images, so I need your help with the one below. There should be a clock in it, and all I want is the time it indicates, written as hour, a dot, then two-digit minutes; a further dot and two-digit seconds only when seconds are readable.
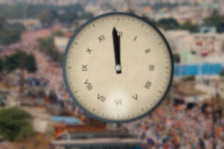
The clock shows 11.59
